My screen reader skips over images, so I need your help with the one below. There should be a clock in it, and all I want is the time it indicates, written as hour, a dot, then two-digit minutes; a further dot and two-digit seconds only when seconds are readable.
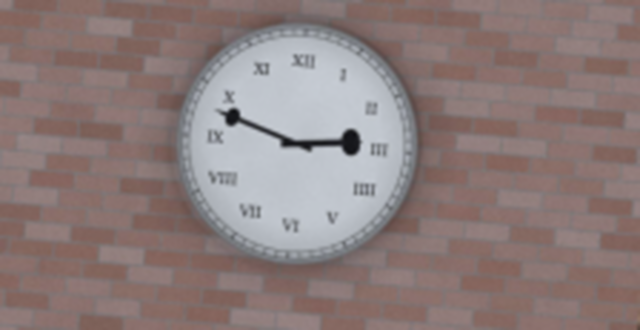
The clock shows 2.48
